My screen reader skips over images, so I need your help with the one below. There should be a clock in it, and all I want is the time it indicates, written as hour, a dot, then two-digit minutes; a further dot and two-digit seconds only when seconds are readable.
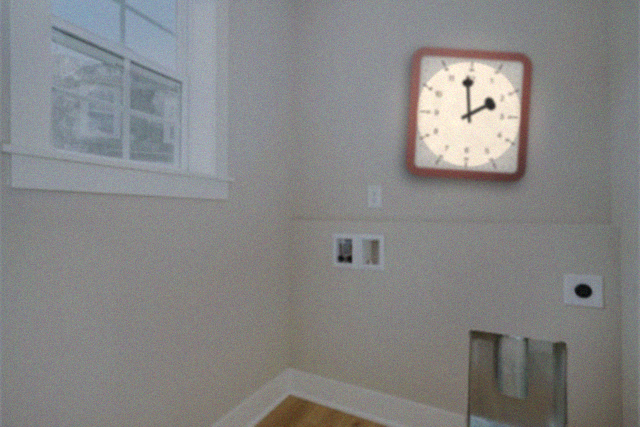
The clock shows 1.59
